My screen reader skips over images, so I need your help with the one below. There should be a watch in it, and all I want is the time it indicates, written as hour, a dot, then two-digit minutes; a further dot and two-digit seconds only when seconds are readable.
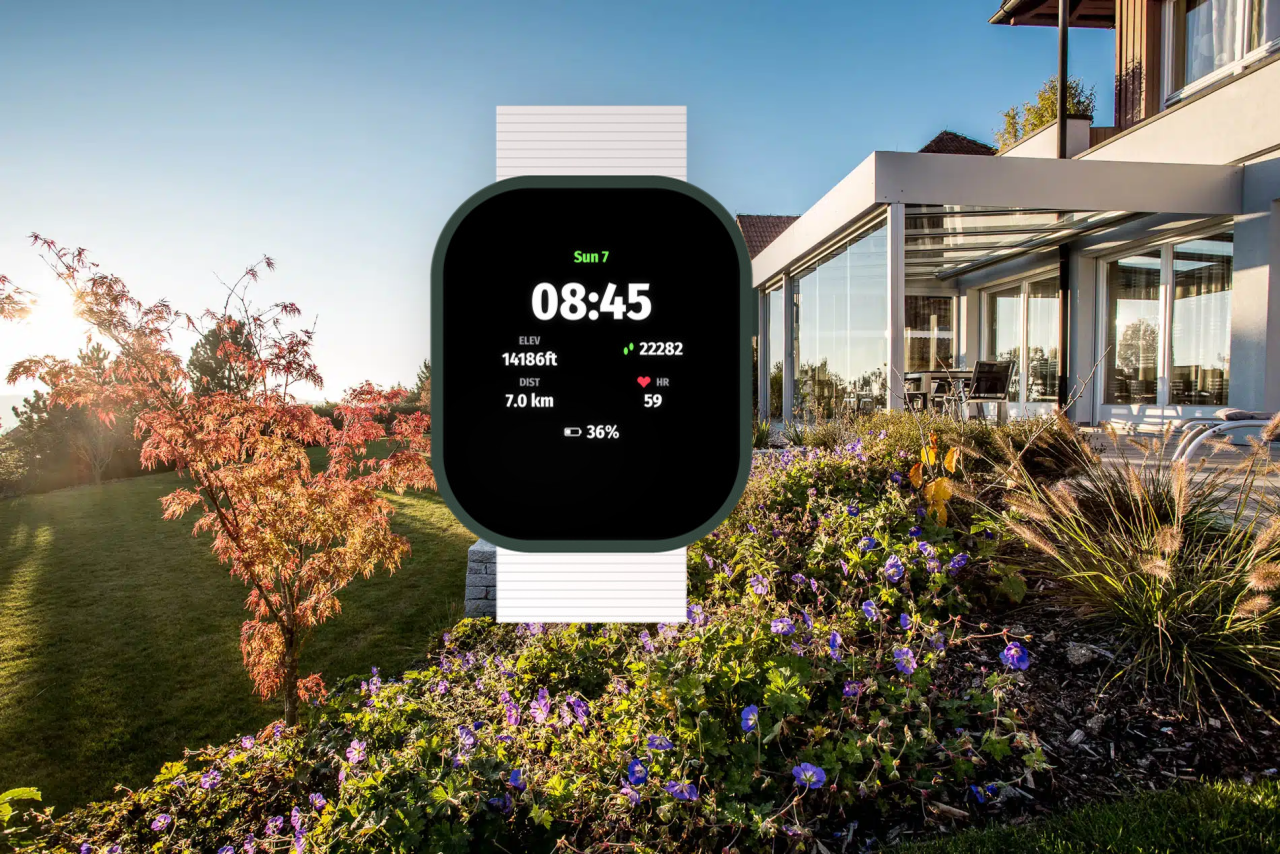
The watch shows 8.45
